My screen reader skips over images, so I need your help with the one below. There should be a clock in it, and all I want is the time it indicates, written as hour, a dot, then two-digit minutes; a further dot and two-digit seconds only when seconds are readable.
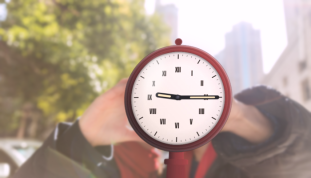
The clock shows 9.15
